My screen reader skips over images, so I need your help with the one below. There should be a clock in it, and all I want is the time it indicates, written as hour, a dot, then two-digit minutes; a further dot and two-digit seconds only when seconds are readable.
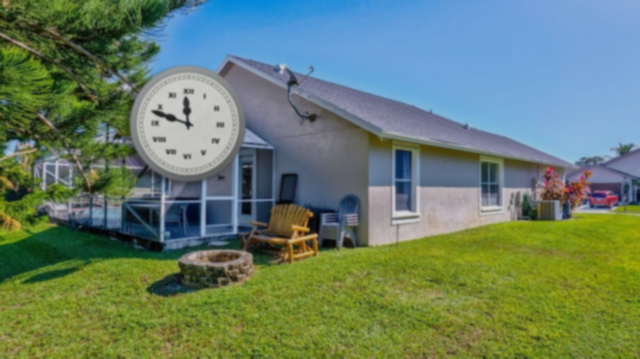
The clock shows 11.48
